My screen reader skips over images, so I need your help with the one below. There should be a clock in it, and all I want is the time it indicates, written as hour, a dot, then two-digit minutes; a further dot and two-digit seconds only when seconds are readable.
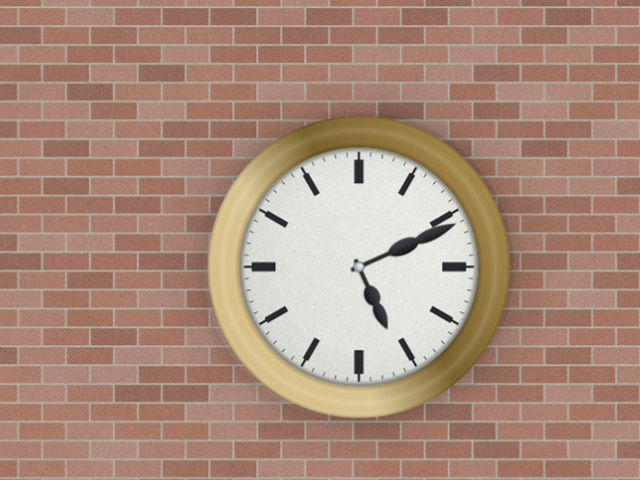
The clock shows 5.11
